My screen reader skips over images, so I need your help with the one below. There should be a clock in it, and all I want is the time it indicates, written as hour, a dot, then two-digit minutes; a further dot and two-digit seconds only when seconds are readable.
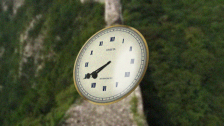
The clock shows 7.40
